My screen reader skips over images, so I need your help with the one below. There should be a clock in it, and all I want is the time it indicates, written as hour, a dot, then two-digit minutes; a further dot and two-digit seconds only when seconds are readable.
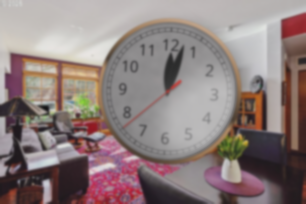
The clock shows 12.02.38
